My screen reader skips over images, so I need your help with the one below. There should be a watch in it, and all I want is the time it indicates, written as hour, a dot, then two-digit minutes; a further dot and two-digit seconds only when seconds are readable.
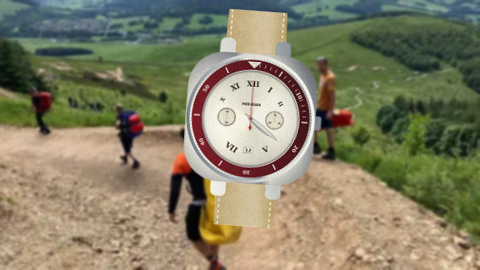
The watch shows 4.21
